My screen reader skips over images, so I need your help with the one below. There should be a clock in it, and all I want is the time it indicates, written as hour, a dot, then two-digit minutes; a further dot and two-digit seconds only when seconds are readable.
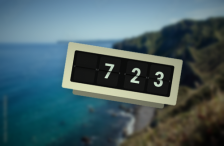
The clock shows 7.23
